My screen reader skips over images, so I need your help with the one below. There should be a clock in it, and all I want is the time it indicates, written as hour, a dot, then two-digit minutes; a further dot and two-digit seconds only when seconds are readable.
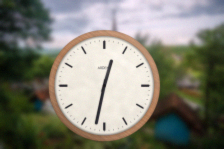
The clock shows 12.32
